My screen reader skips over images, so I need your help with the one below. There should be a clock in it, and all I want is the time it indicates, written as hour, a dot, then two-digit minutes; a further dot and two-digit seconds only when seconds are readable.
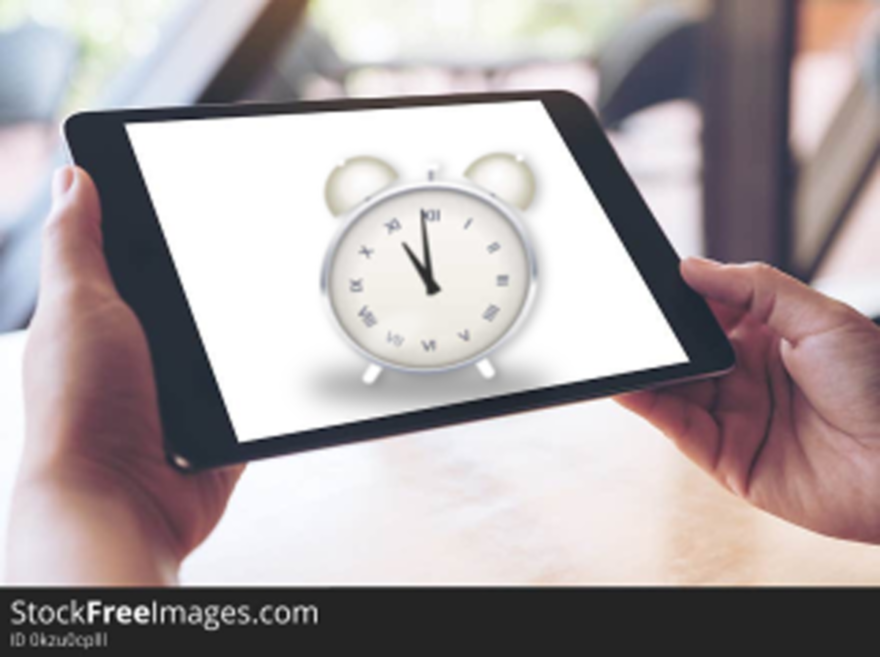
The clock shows 10.59
